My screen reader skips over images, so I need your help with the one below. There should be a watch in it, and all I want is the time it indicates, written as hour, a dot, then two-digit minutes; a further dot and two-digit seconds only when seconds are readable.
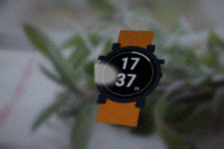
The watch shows 17.37
